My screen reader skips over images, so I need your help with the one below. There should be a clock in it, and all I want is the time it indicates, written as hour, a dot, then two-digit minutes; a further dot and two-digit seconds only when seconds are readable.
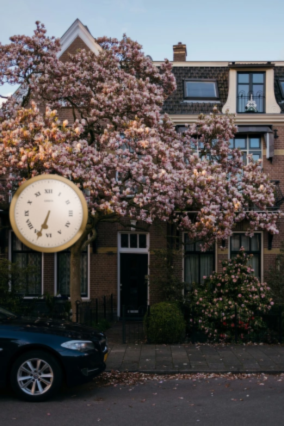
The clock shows 6.34
